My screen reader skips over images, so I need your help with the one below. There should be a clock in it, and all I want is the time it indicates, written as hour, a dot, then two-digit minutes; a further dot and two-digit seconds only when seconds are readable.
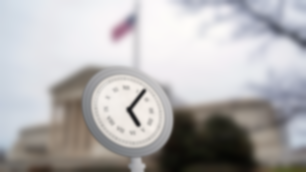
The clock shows 5.07
